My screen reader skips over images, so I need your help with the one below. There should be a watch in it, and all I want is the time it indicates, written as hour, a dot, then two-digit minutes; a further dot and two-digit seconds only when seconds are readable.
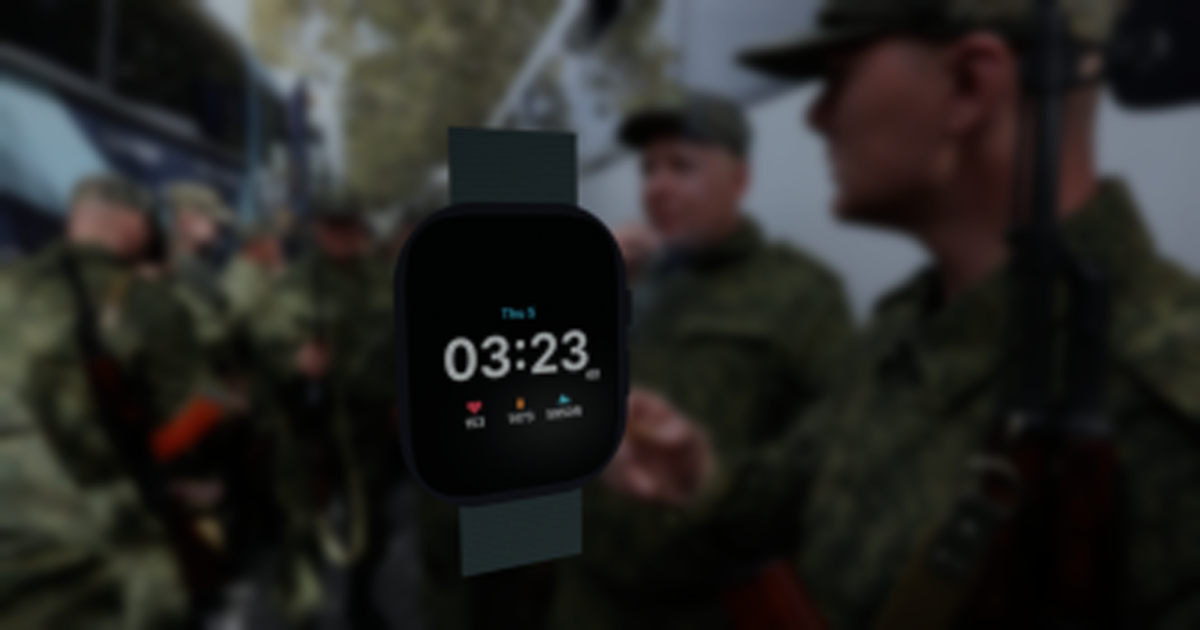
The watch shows 3.23
